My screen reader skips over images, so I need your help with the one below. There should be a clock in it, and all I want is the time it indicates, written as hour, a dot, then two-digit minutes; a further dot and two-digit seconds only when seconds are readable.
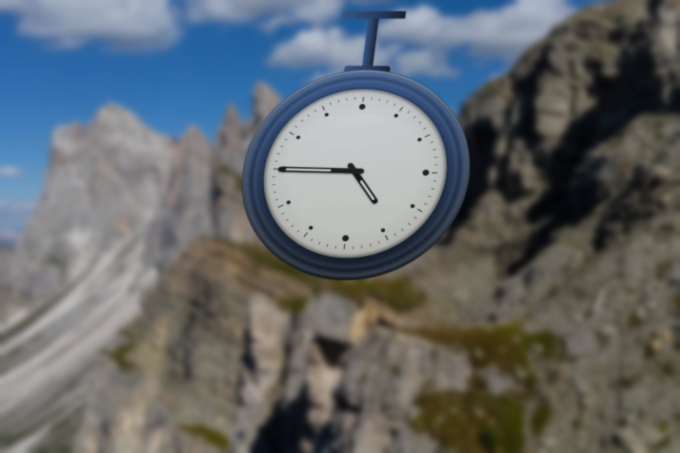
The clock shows 4.45
